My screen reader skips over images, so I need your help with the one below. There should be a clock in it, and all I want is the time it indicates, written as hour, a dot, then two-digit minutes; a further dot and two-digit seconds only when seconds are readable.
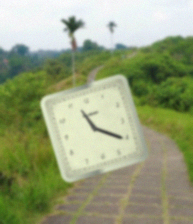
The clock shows 11.21
